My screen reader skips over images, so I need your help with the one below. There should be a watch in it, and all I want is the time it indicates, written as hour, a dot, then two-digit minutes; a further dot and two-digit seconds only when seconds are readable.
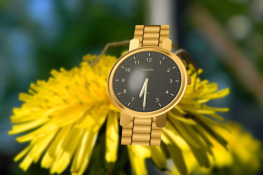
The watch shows 6.30
